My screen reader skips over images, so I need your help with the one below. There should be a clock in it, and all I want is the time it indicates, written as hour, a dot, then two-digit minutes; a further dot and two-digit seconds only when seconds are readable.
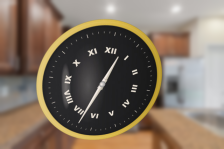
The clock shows 12.33
